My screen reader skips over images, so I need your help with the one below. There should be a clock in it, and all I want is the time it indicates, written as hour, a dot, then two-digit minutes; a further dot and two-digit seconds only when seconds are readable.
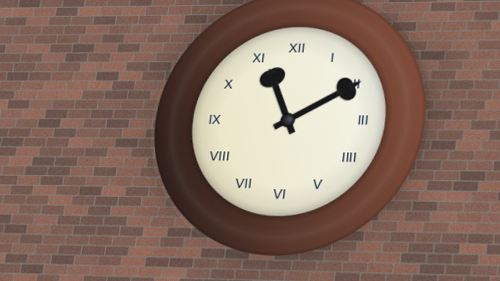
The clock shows 11.10
